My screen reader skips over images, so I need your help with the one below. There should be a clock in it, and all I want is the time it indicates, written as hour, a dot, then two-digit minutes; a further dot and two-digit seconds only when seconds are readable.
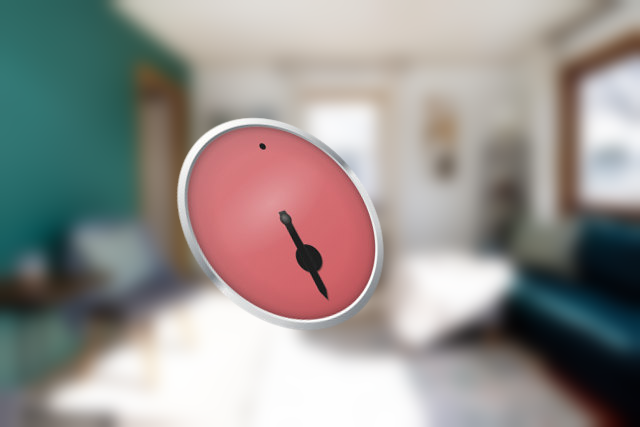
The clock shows 5.28
